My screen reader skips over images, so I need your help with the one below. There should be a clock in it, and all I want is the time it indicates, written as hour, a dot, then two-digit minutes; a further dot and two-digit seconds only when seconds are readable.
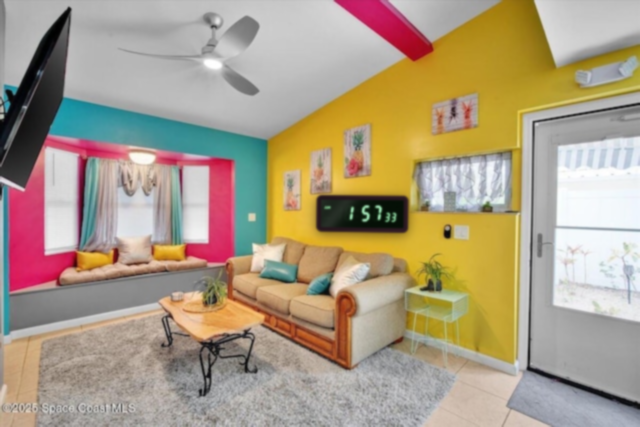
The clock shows 1.57
